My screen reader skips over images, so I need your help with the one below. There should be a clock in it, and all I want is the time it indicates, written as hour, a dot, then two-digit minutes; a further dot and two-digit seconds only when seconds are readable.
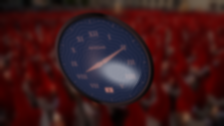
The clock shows 8.10
